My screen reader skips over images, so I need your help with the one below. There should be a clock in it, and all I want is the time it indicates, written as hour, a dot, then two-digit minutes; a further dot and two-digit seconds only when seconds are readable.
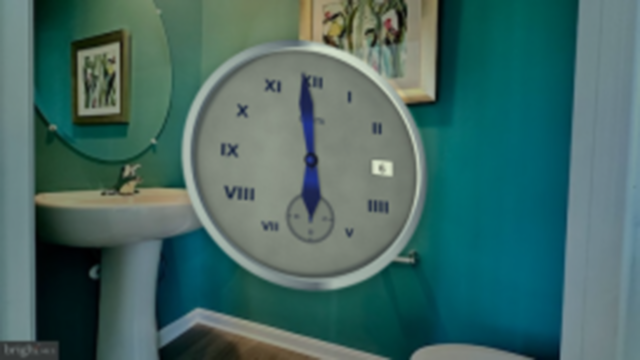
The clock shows 5.59
